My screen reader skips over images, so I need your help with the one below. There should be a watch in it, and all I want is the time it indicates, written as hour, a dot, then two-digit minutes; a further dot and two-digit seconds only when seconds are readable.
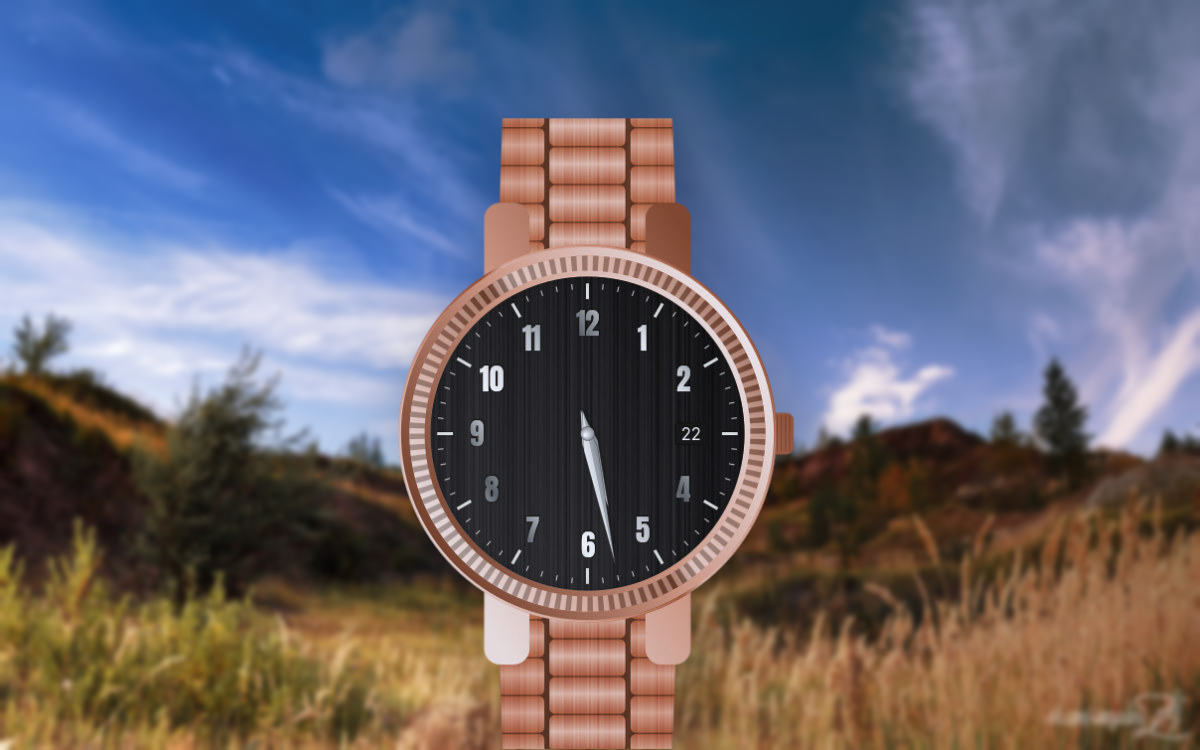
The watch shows 5.28
